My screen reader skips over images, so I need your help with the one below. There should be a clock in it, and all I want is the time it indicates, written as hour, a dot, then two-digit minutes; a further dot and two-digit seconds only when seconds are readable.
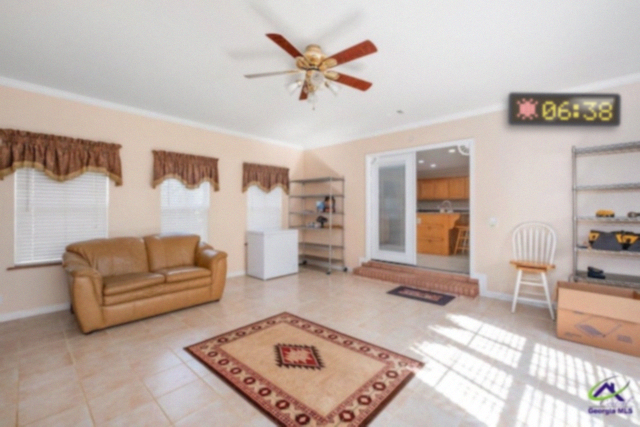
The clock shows 6.38
